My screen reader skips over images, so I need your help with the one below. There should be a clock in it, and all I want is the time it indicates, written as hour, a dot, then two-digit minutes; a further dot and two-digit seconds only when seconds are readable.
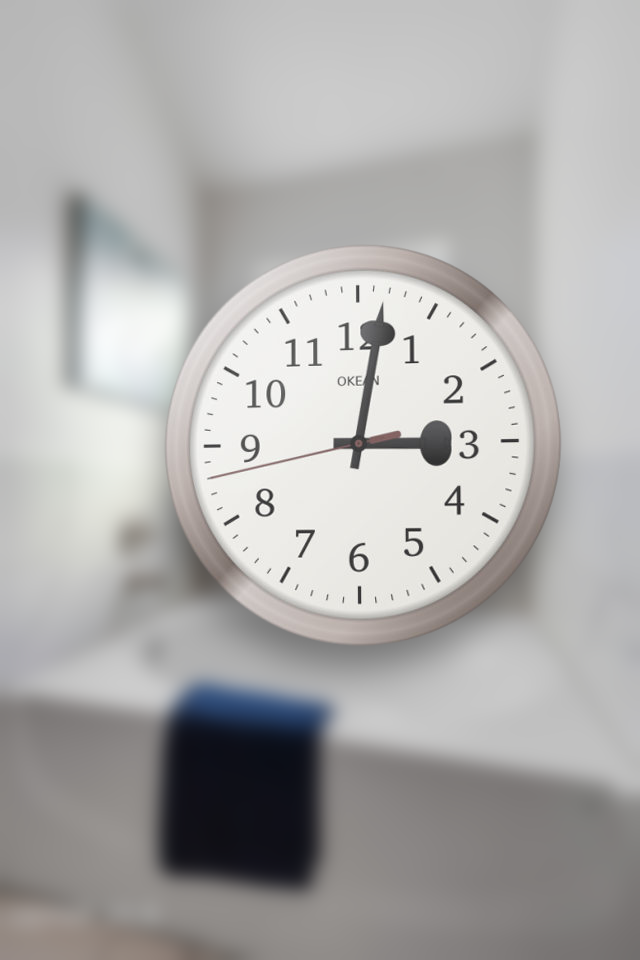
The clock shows 3.01.43
